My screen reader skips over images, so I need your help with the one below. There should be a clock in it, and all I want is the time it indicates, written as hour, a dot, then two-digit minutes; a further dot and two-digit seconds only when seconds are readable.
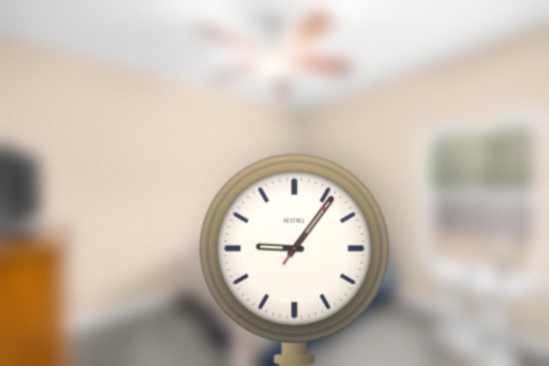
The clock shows 9.06.06
